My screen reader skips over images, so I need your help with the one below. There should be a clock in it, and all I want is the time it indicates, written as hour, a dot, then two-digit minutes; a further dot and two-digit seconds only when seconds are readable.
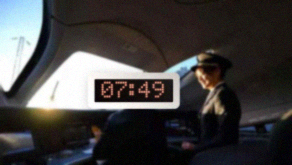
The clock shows 7.49
